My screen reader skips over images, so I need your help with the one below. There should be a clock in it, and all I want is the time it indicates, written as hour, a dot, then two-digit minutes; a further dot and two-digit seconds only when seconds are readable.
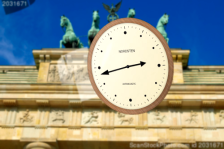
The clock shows 2.43
